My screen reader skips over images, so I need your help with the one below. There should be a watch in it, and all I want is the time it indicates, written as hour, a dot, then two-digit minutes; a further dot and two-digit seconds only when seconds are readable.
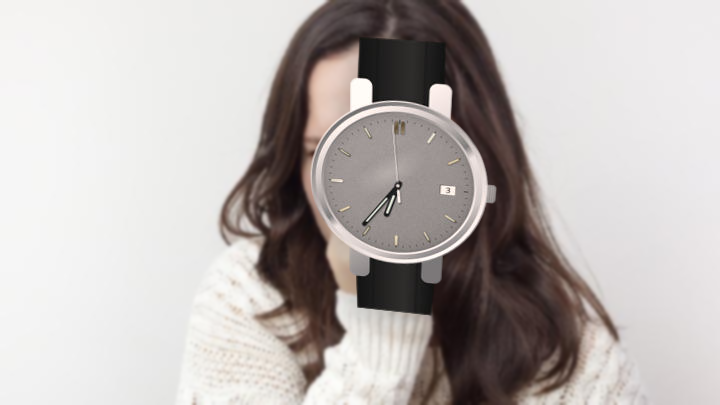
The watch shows 6.35.59
